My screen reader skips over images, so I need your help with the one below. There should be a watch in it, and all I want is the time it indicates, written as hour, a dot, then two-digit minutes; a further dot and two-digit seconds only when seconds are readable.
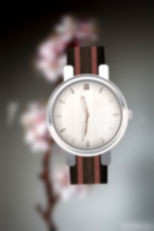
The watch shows 11.32
